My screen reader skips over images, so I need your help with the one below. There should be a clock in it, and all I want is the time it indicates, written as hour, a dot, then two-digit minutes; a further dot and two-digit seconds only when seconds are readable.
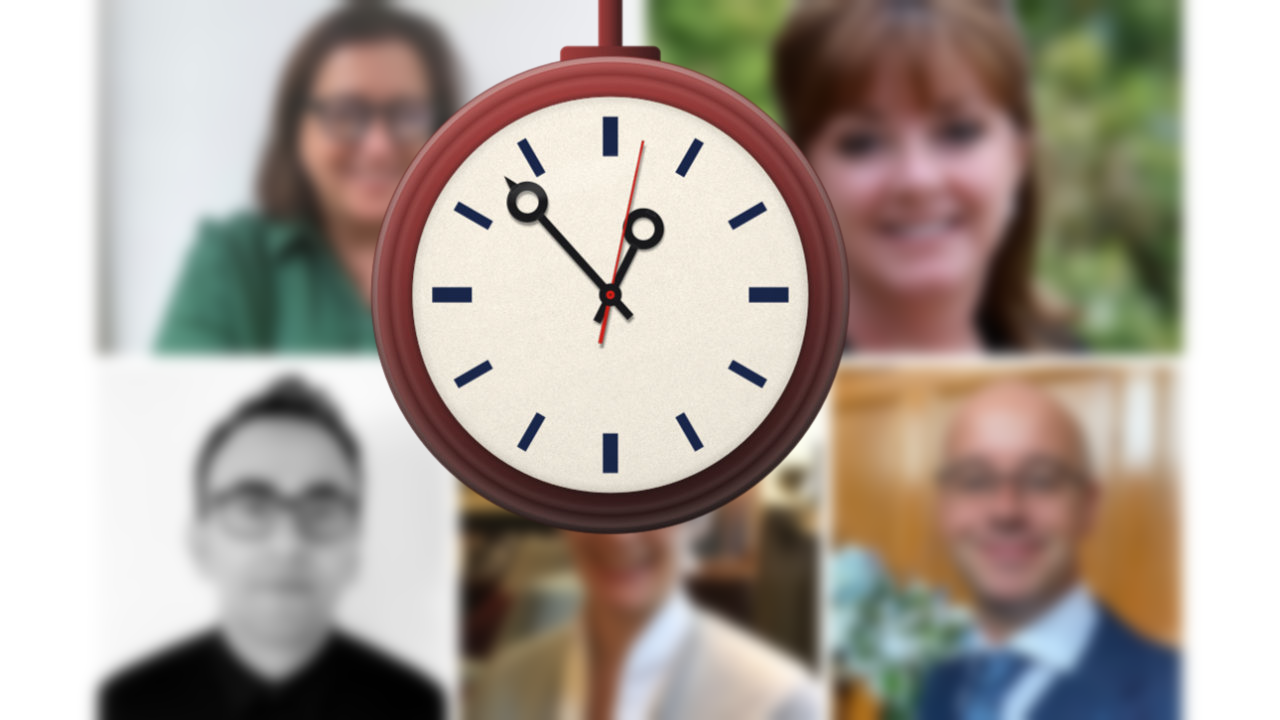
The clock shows 12.53.02
